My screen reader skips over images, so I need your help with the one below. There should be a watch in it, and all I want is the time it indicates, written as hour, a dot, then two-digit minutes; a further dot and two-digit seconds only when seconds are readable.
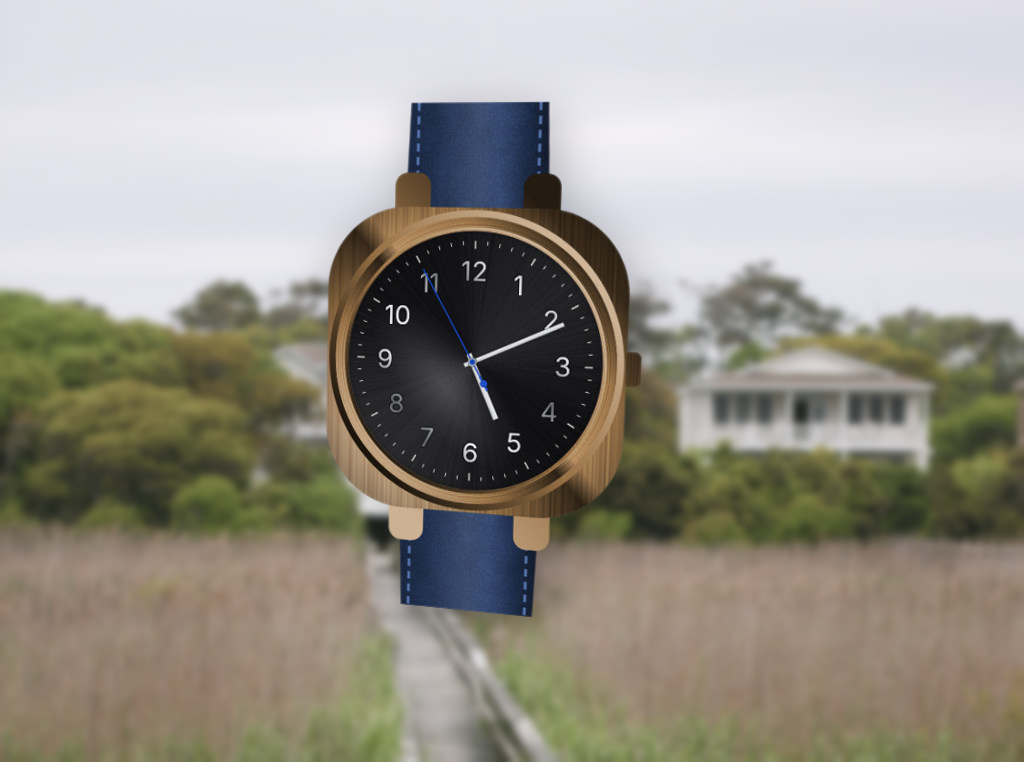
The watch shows 5.10.55
